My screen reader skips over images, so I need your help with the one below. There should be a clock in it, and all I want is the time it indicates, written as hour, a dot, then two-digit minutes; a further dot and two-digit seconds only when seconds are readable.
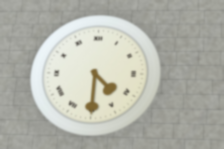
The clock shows 4.30
